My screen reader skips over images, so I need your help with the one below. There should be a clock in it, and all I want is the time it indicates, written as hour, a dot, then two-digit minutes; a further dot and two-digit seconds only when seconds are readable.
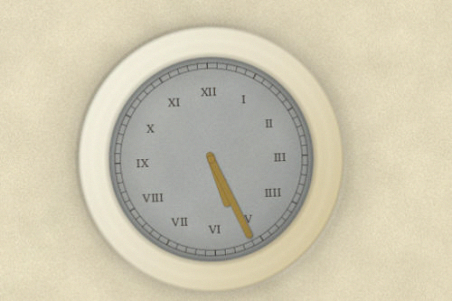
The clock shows 5.26
